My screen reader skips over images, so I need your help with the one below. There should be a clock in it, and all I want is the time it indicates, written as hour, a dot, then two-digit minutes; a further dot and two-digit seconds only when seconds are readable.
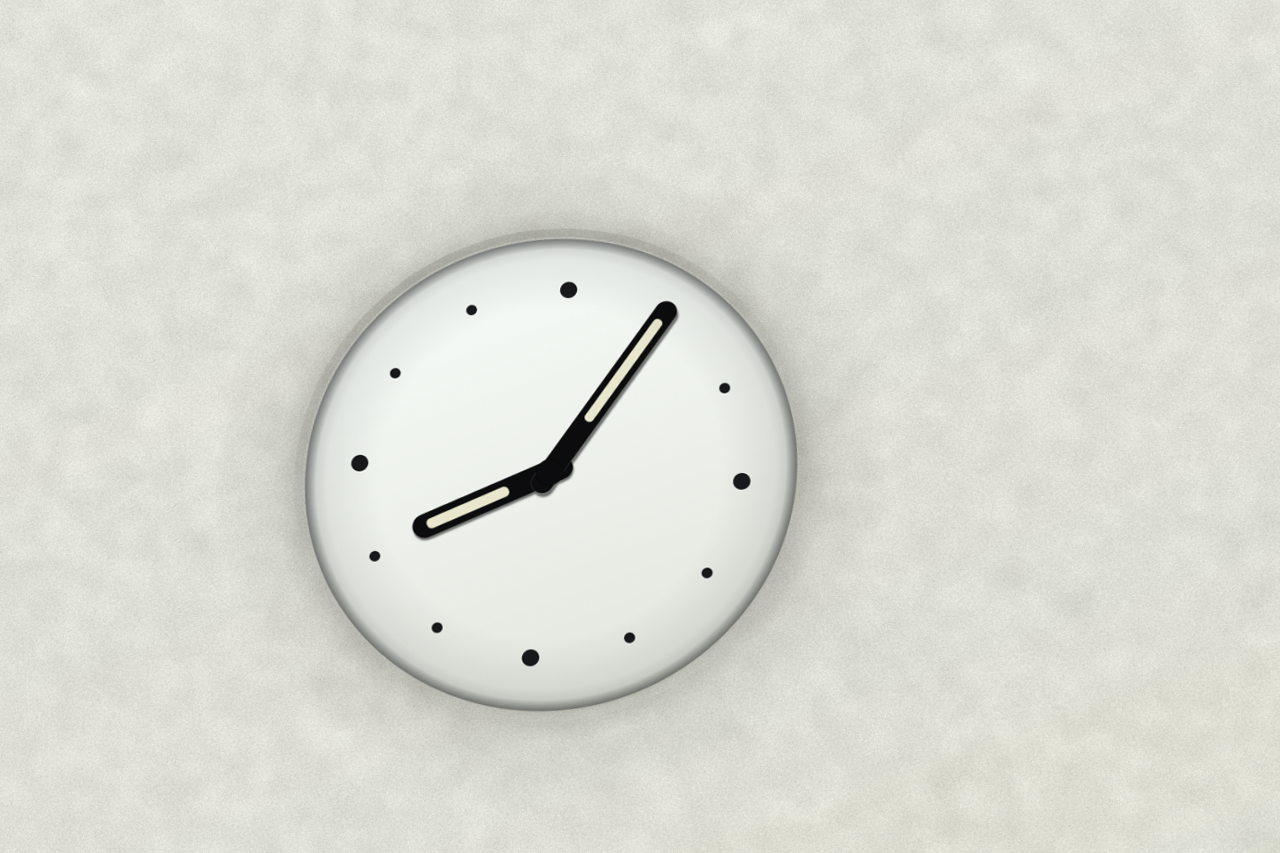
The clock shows 8.05
